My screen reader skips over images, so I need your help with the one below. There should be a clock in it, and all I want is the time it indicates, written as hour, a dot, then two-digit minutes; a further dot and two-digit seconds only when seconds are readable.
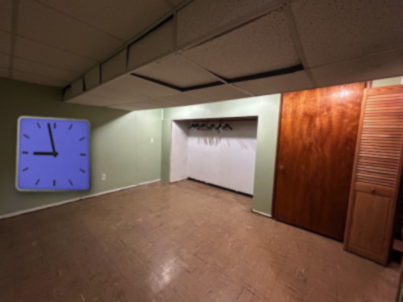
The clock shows 8.58
